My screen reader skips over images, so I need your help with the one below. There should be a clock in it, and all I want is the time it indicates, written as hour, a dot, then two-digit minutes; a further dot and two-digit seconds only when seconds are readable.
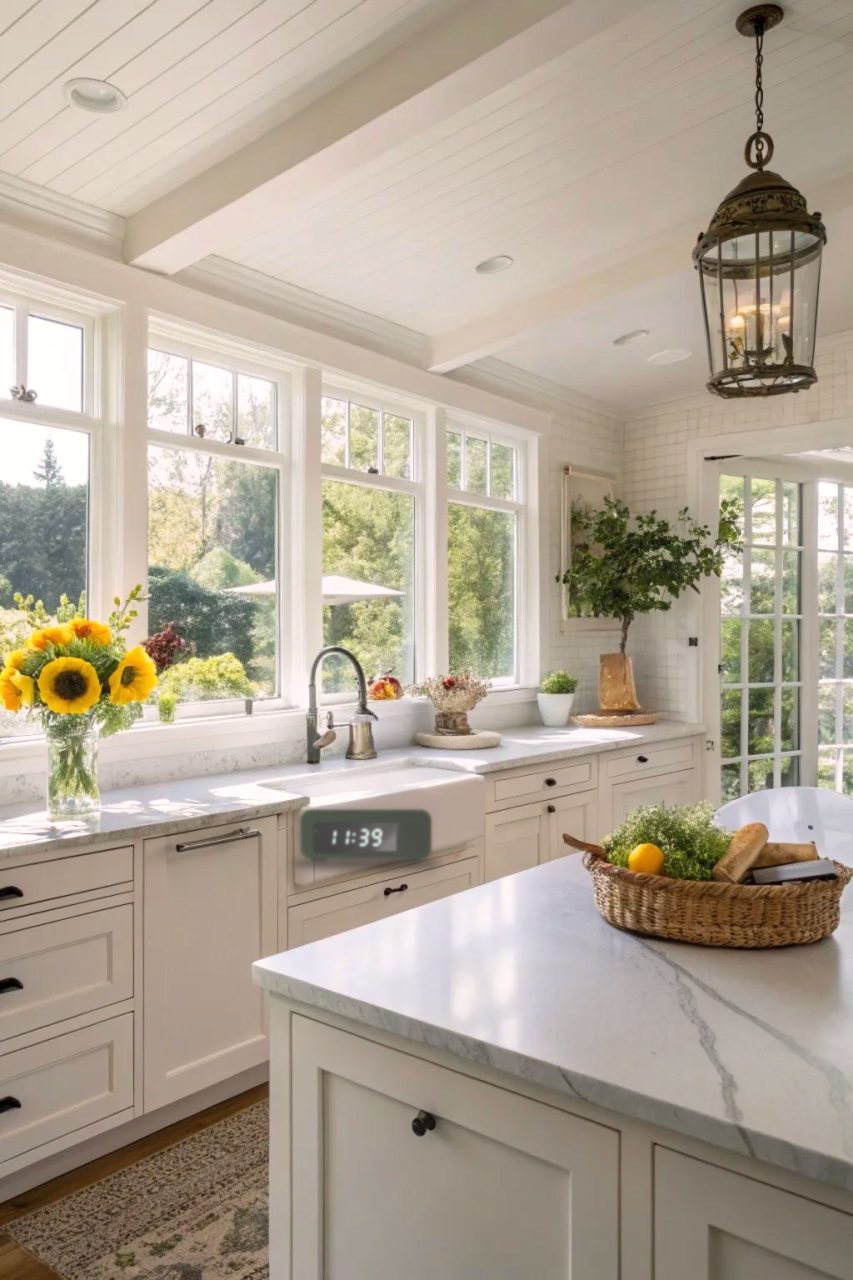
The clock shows 11.39
